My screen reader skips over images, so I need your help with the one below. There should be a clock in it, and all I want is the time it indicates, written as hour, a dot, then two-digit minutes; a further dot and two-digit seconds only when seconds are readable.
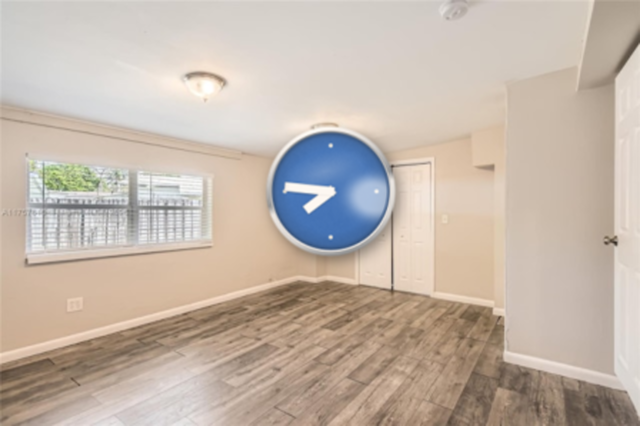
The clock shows 7.46
